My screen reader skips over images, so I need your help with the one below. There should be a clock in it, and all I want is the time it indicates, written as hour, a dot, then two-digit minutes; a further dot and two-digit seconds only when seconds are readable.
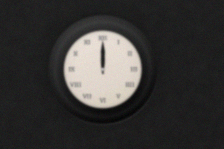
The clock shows 12.00
